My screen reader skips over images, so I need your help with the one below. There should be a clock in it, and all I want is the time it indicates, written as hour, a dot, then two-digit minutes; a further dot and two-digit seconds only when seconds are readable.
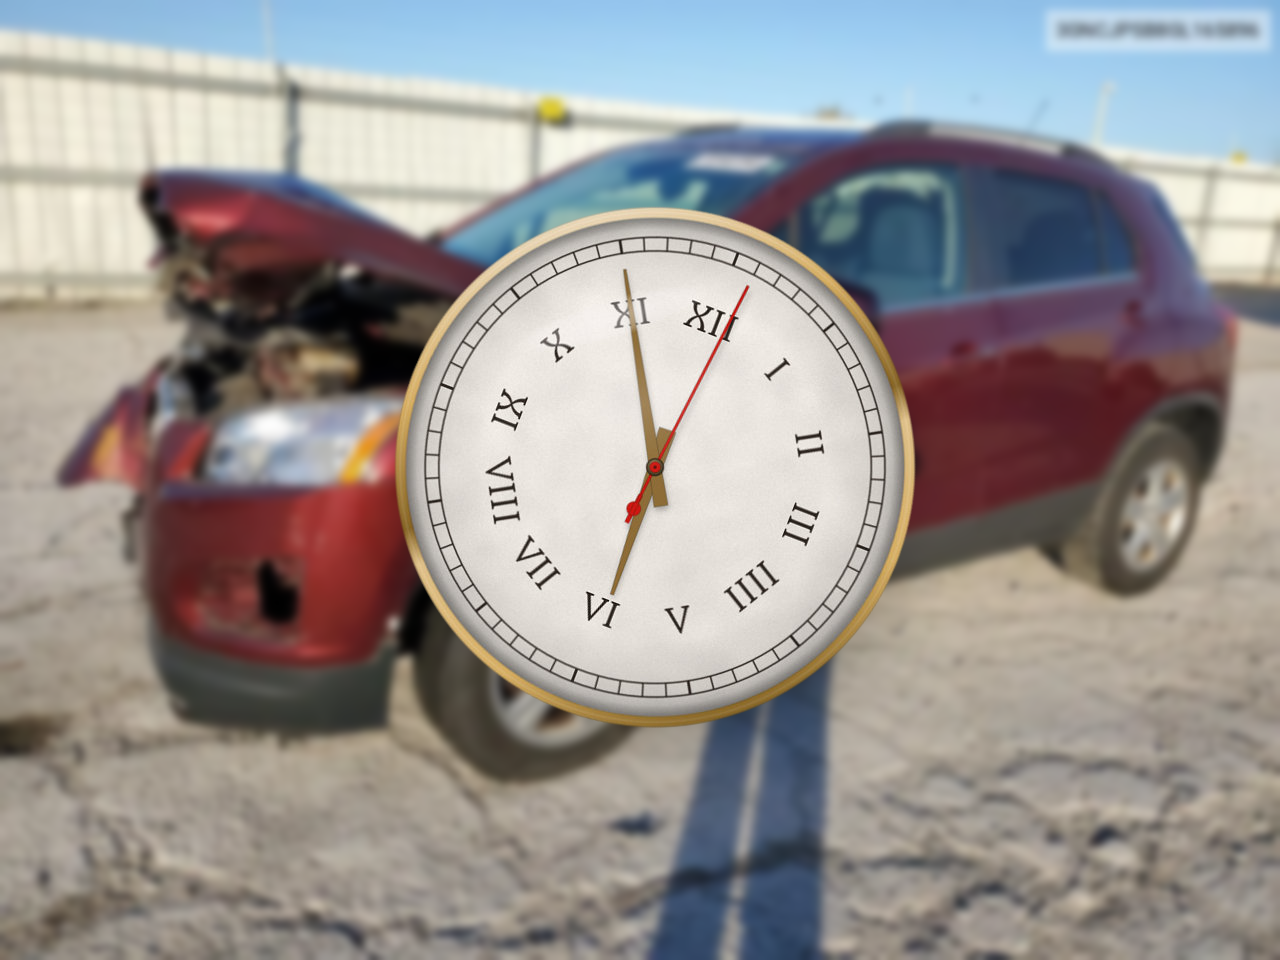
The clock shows 5.55.01
